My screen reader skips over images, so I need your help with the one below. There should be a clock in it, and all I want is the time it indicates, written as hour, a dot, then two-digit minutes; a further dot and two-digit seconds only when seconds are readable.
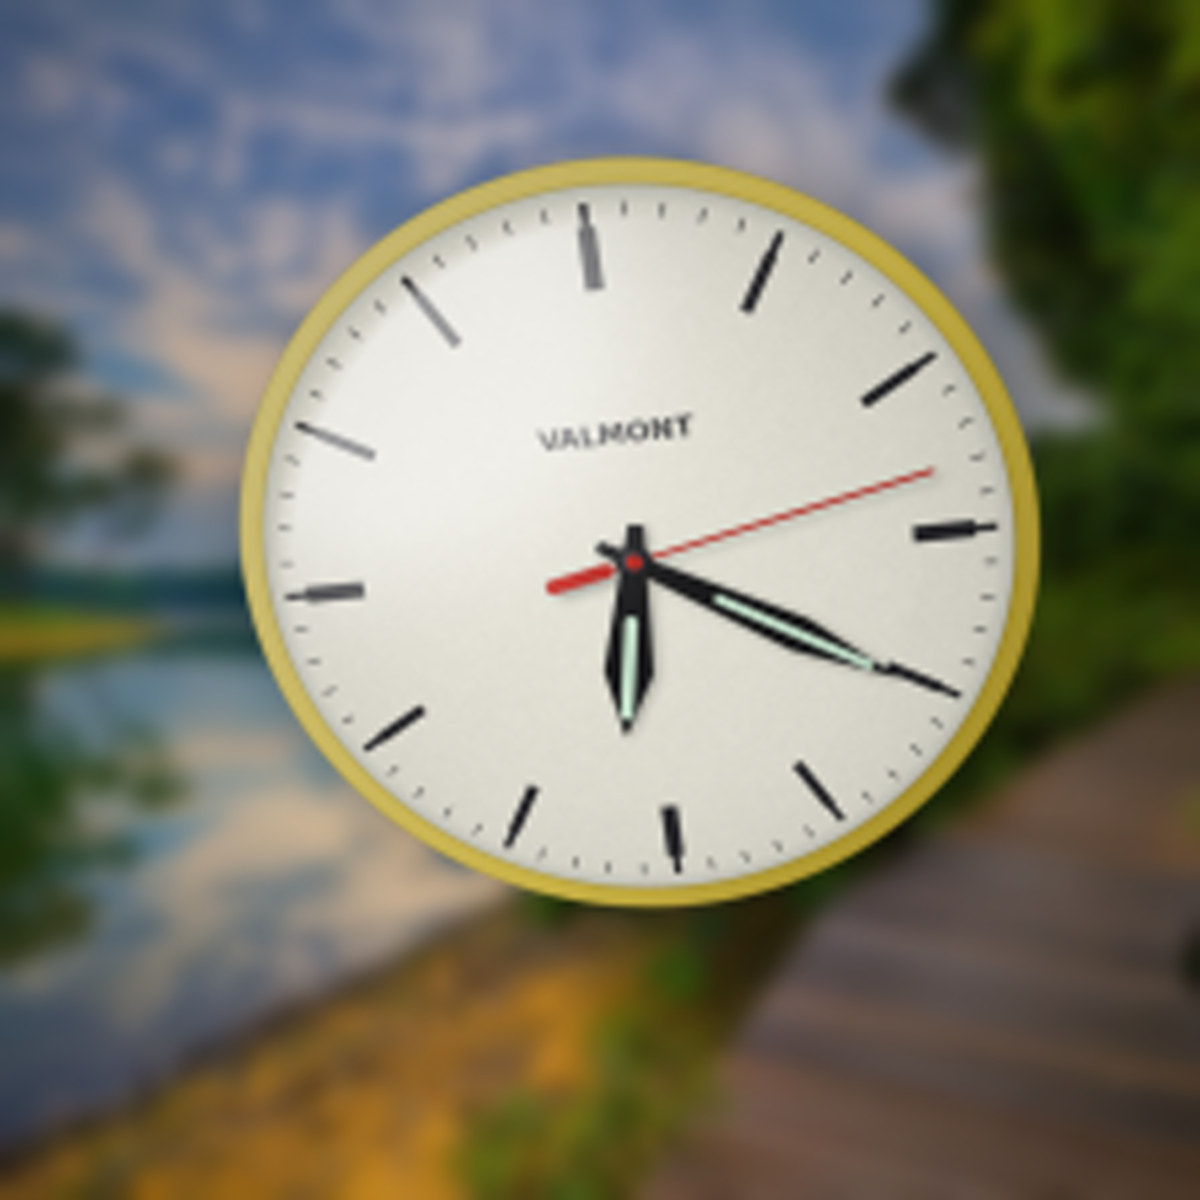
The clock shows 6.20.13
